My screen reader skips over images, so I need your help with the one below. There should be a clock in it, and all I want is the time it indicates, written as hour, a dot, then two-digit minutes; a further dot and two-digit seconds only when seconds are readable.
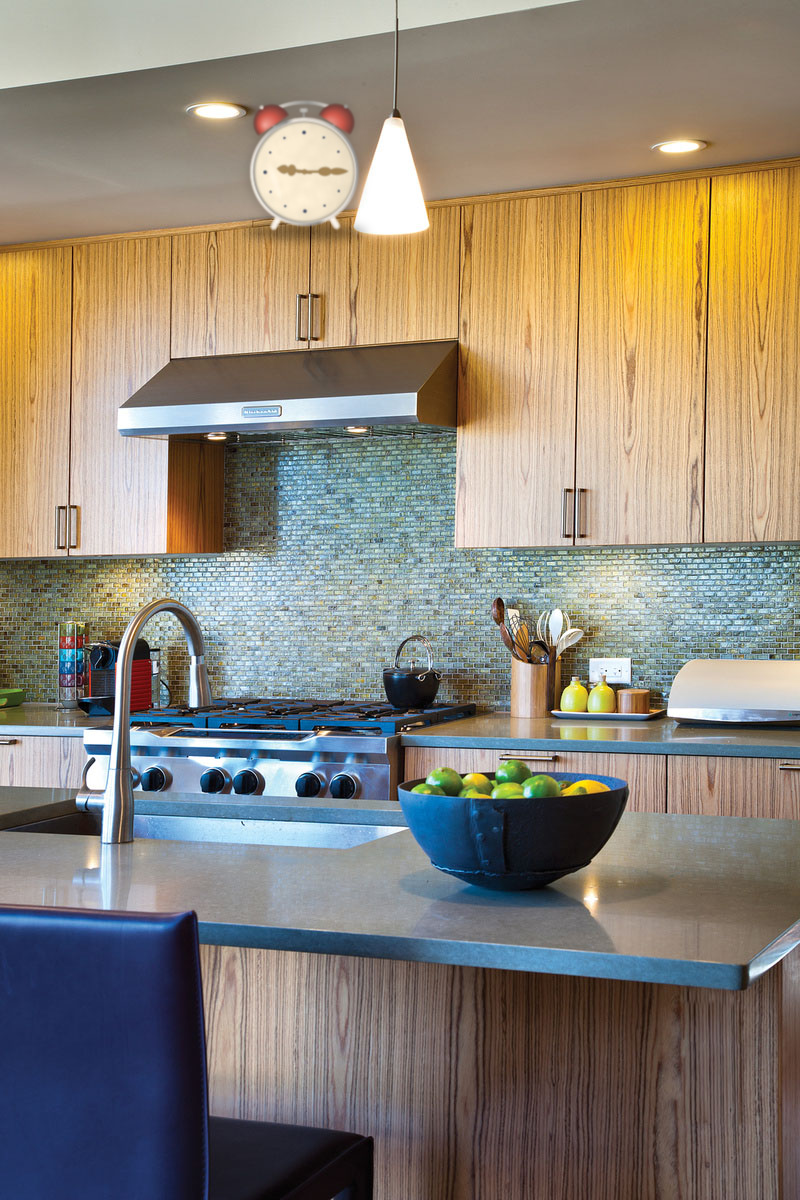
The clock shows 9.15
